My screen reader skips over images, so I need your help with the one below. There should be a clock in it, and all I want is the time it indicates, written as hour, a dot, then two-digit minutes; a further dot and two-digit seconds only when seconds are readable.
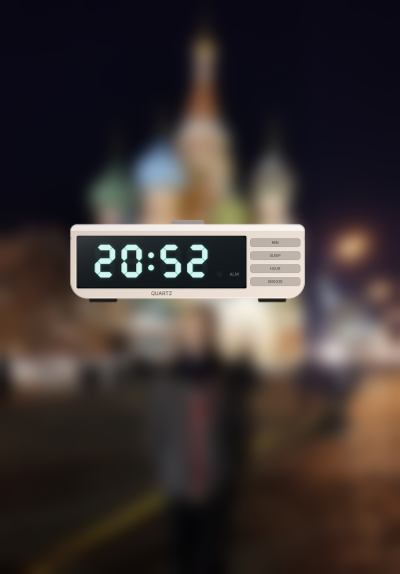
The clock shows 20.52
